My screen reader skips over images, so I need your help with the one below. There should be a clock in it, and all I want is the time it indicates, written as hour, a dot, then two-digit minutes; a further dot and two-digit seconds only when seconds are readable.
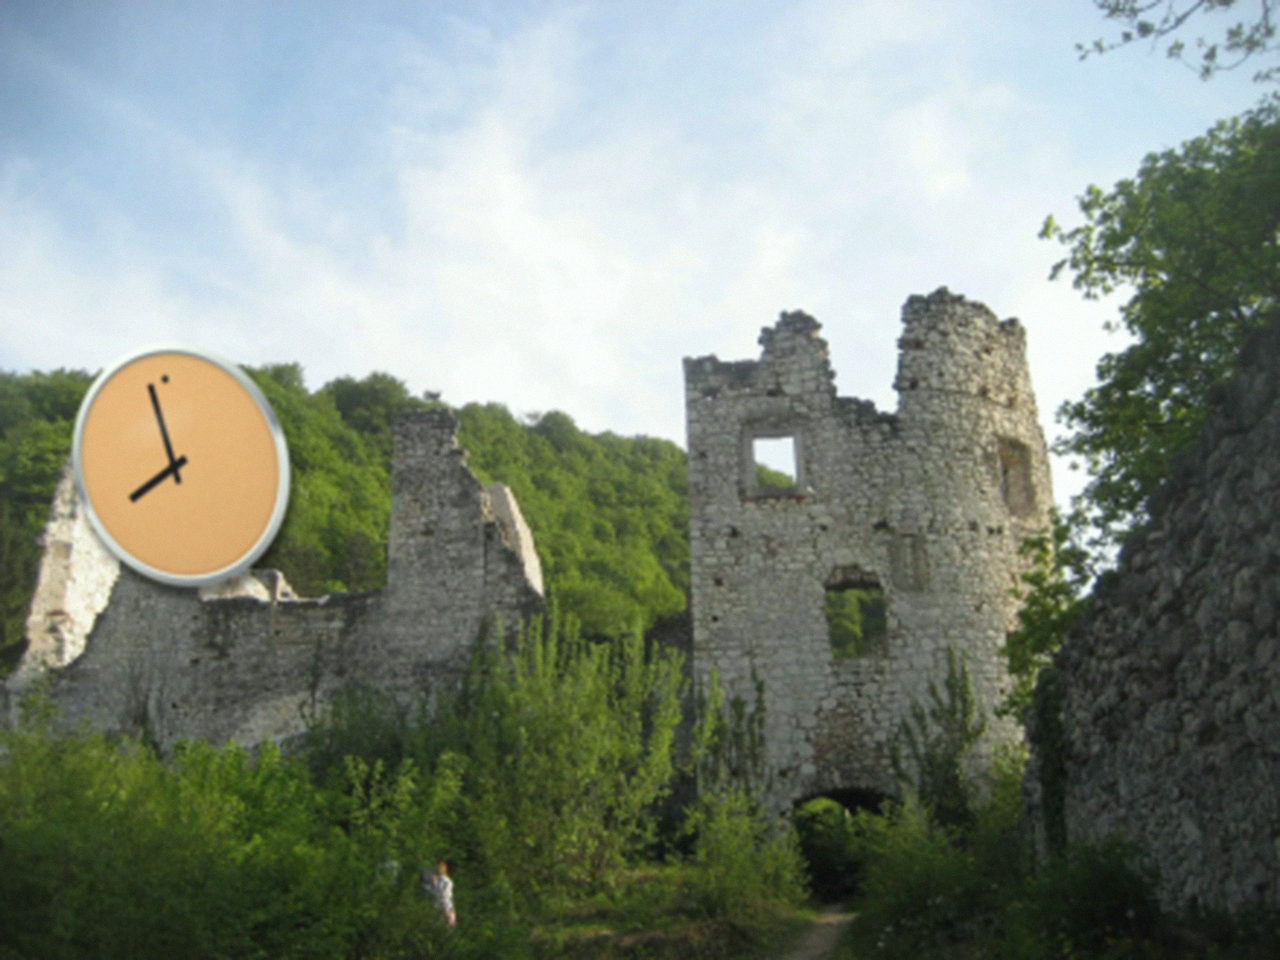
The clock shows 7.58
